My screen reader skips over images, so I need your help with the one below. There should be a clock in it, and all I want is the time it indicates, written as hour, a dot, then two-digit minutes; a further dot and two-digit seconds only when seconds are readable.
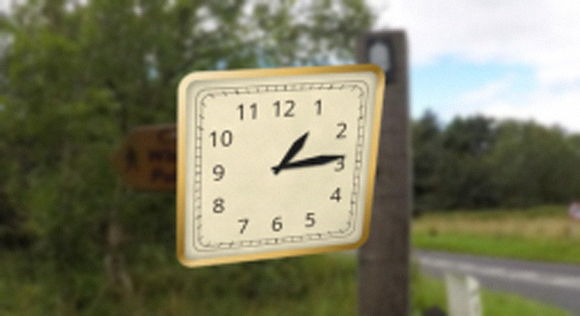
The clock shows 1.14
